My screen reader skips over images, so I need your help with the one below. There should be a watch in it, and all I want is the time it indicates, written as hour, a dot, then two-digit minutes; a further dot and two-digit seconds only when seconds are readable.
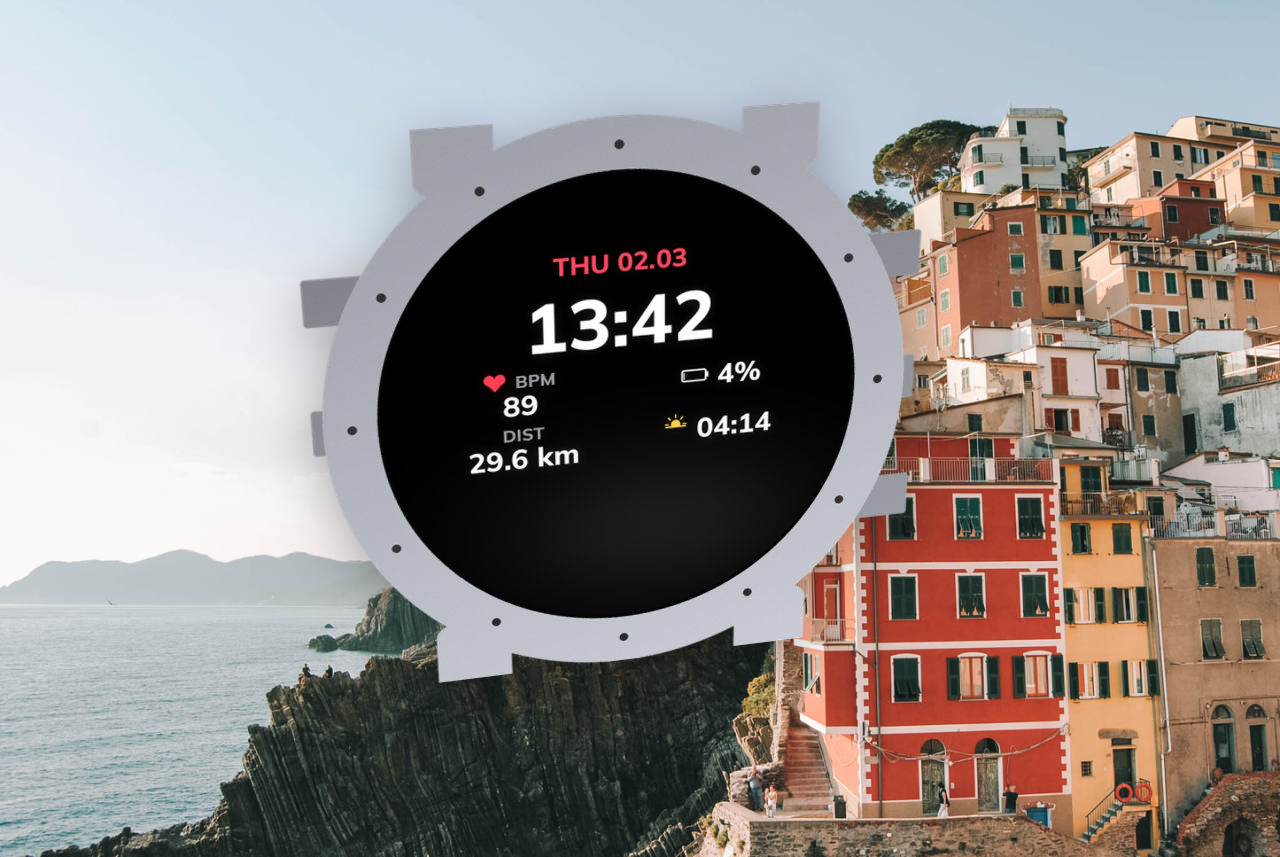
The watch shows 13.42
